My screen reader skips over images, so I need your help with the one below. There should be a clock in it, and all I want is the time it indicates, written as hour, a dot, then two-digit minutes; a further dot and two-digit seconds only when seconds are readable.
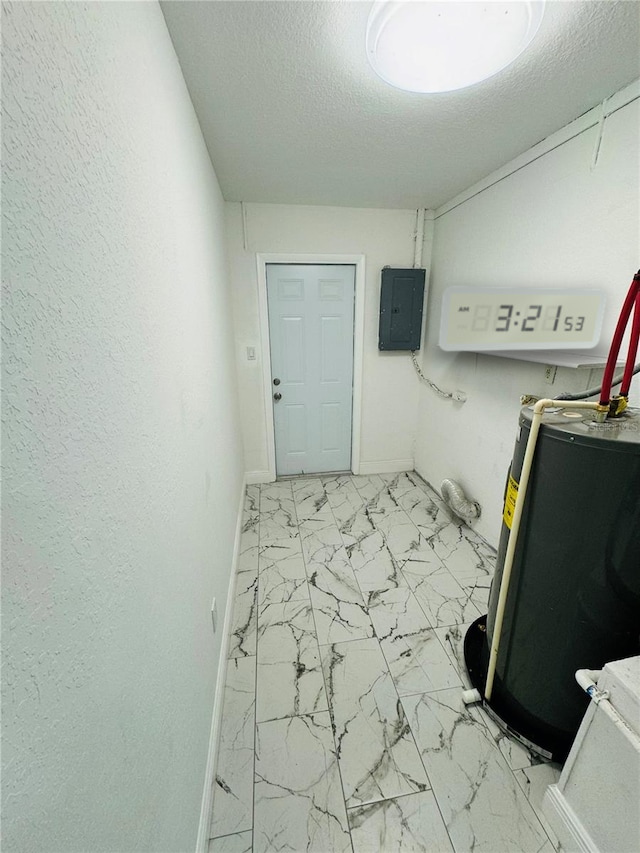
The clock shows 3.21.53
